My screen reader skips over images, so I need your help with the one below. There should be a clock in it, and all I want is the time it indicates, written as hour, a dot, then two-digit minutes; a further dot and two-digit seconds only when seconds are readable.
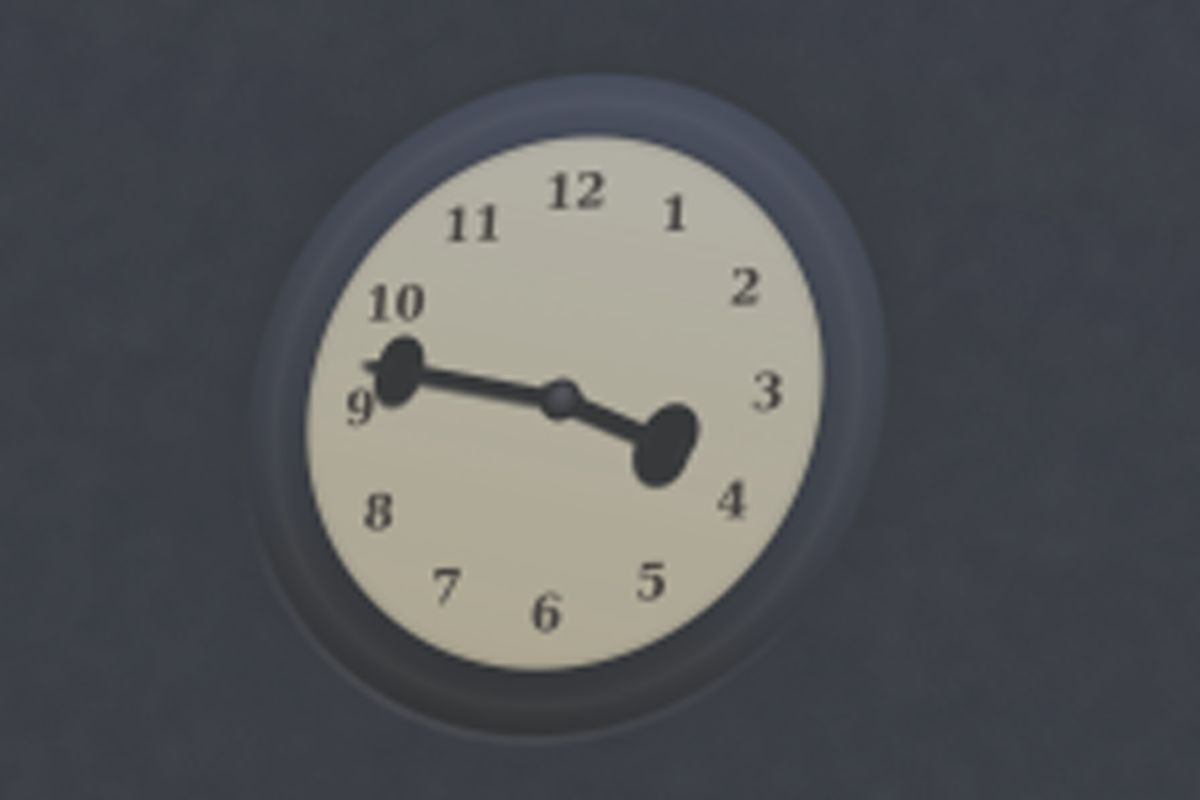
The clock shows 3.47
